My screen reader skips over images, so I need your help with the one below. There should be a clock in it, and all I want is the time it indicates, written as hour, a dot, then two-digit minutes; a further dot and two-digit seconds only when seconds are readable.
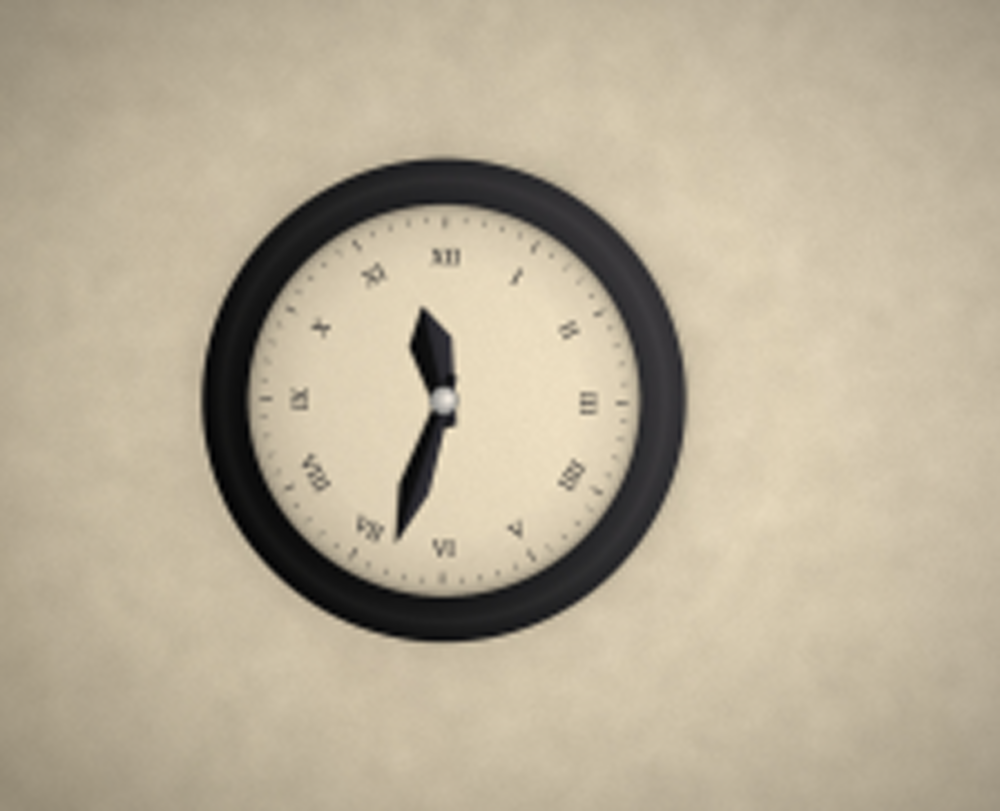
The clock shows 11.33
